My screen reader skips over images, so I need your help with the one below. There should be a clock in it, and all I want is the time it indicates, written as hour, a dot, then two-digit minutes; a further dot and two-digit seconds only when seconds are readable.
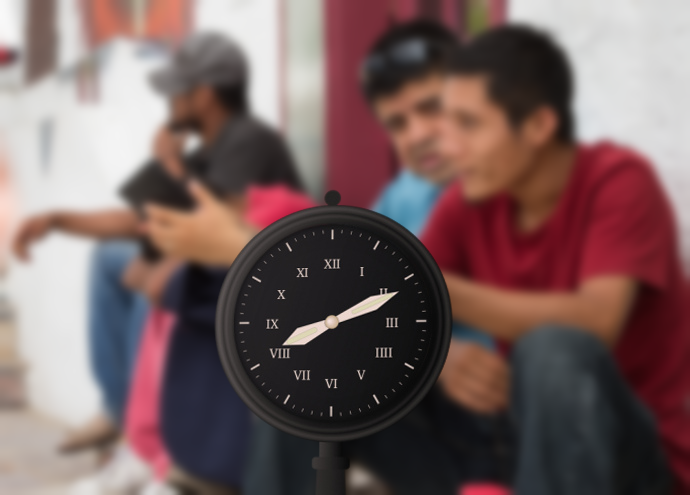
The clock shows 8.11
